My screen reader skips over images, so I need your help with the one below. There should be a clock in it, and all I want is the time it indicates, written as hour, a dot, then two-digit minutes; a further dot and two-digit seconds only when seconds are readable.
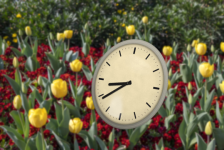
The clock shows 8.39
